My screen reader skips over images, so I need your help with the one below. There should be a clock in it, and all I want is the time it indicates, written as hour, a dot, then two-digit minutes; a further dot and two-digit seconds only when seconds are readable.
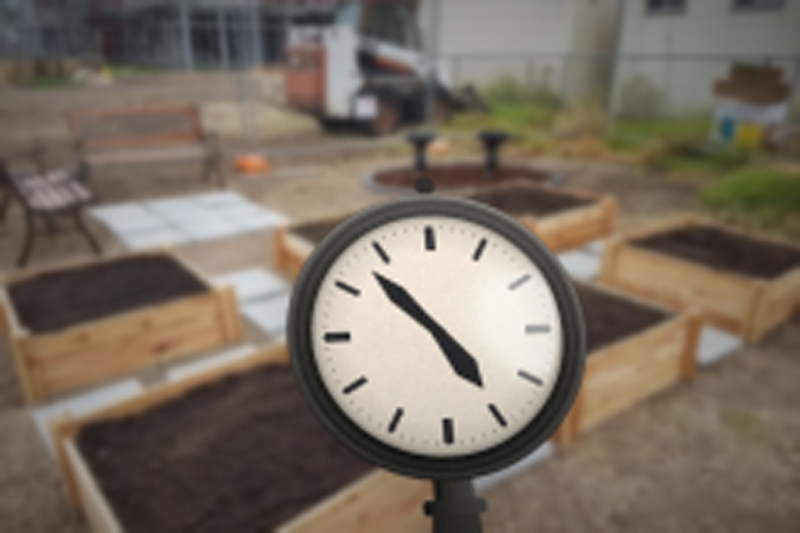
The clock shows 4.53
